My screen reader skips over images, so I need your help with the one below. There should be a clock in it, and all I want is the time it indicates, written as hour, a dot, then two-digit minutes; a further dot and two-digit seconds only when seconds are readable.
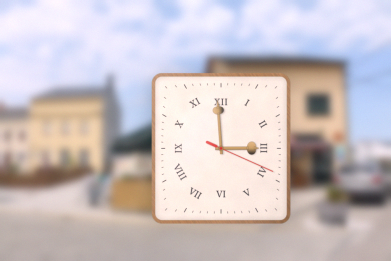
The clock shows 2.59.19
